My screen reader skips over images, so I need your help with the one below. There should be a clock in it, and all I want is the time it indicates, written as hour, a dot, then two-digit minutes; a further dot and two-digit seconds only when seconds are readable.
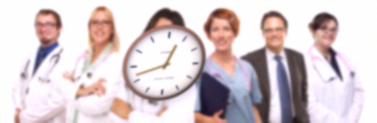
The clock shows 12.42
